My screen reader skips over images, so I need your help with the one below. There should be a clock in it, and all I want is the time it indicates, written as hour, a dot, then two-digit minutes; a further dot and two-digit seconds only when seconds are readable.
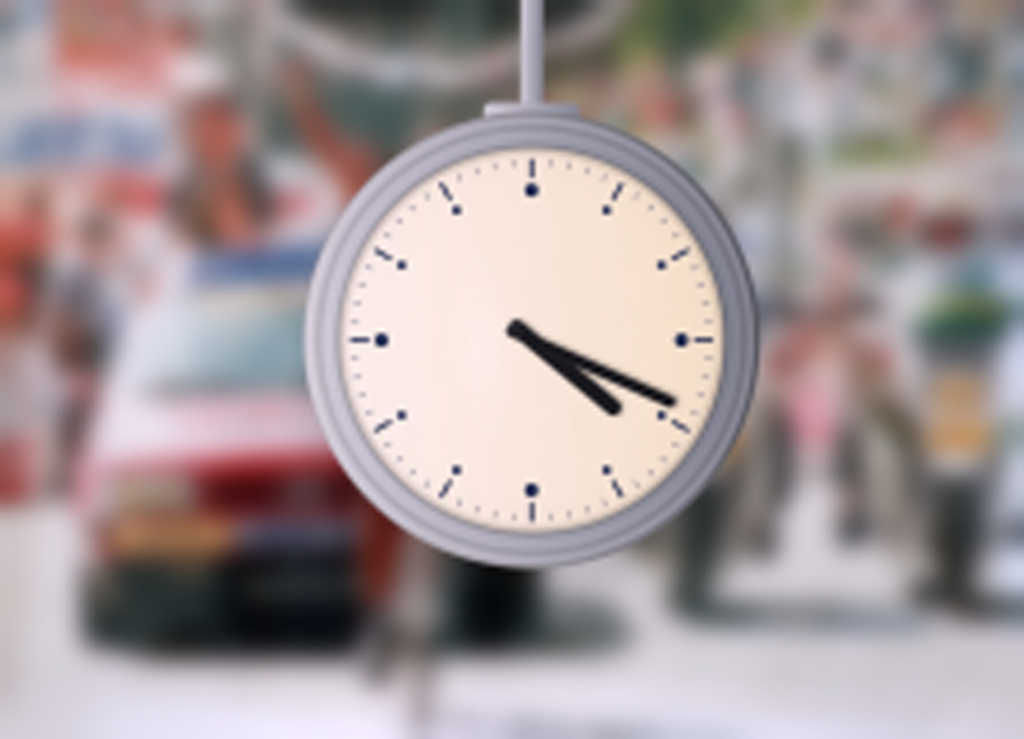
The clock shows 4.19
